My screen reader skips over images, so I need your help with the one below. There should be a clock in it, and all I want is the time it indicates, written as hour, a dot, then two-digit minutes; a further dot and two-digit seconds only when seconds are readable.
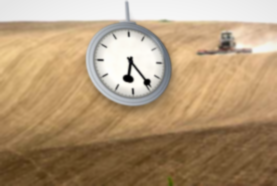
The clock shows 6.24
